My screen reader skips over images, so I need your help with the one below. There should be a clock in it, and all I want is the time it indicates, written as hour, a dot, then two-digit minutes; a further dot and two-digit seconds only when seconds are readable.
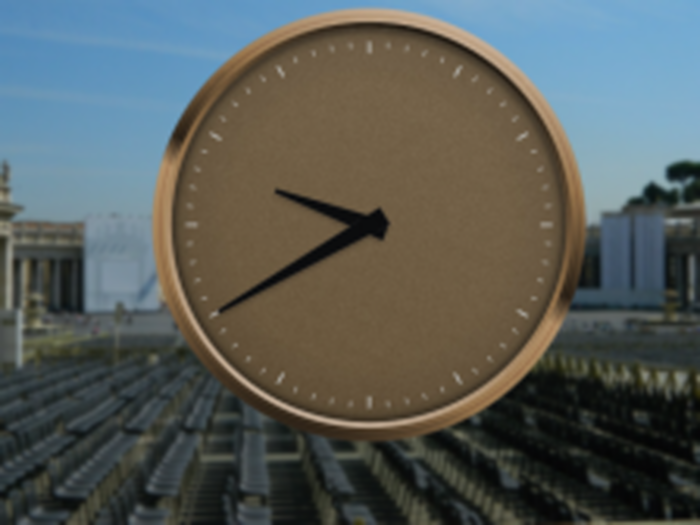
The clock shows 9.40
